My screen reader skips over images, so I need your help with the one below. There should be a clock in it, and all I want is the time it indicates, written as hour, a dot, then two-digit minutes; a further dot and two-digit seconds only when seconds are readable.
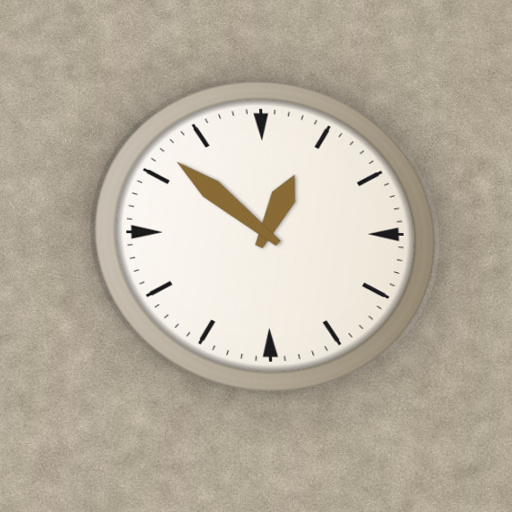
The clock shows 12.52
